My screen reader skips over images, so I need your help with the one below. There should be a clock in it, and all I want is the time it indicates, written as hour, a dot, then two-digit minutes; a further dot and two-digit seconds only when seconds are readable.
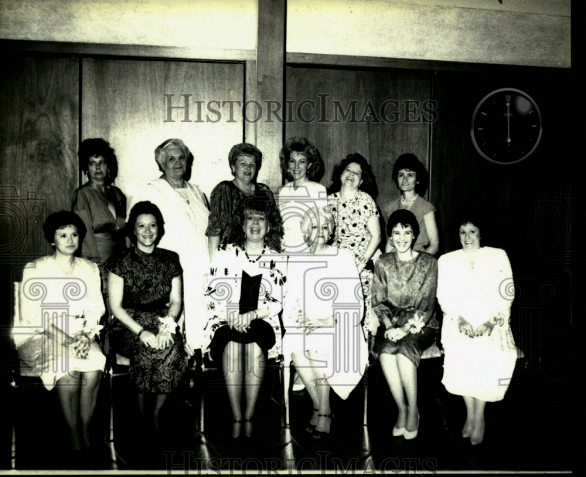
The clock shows 6.00
